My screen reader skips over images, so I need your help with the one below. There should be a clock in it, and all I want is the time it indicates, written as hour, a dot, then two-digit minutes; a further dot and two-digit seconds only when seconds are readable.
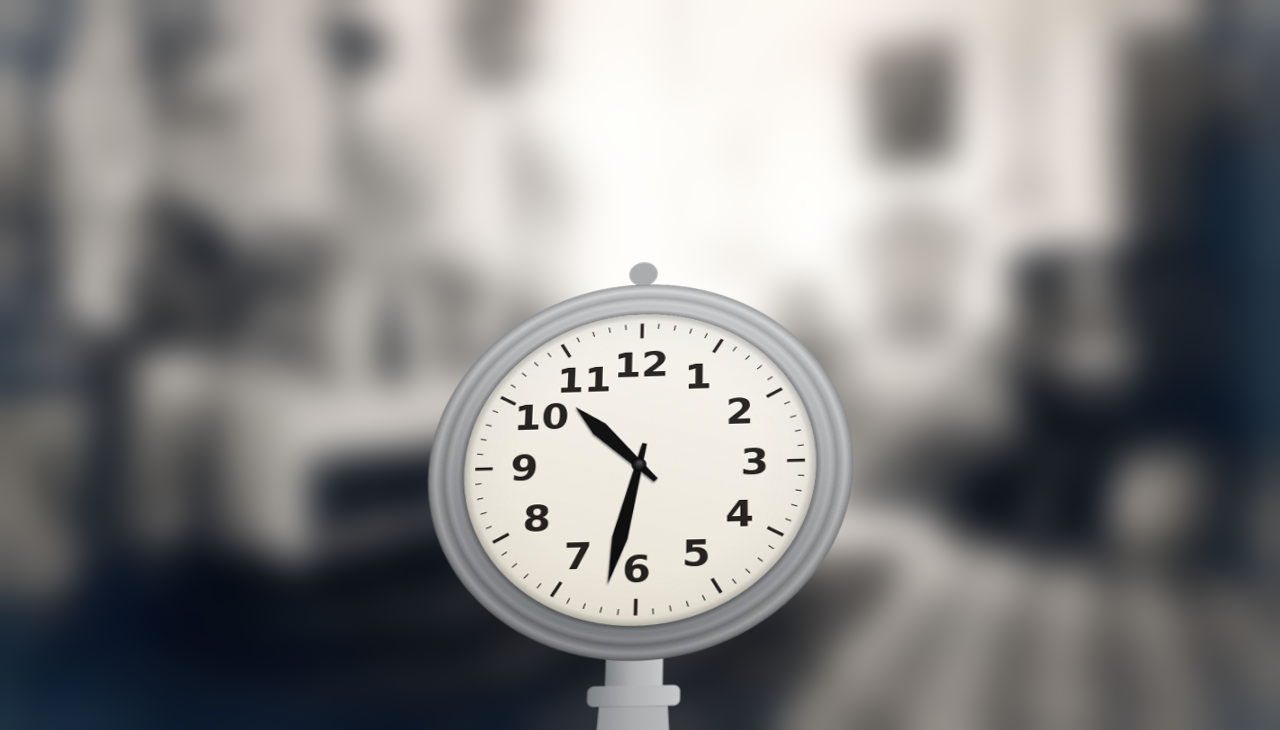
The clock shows 10.32
